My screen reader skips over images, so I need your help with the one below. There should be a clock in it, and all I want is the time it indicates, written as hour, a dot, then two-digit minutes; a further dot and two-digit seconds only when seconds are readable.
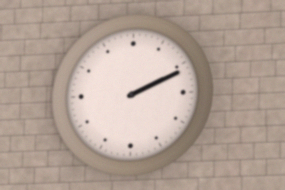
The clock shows 2.11
